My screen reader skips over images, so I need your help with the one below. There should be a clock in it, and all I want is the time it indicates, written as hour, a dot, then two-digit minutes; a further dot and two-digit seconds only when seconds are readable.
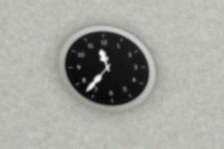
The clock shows 11.37
